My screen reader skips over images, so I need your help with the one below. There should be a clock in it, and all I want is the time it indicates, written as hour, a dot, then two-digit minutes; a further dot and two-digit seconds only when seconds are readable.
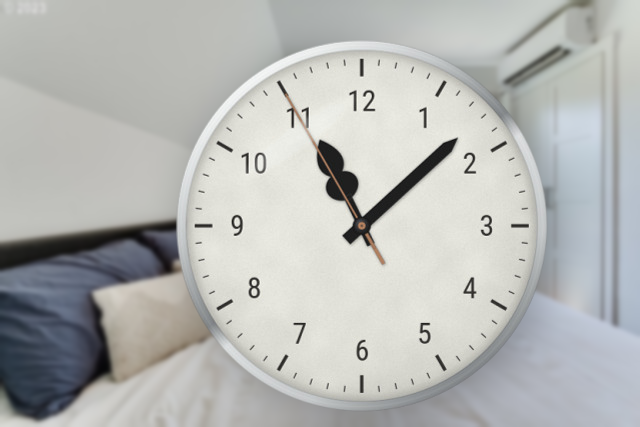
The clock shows 11.07.55
